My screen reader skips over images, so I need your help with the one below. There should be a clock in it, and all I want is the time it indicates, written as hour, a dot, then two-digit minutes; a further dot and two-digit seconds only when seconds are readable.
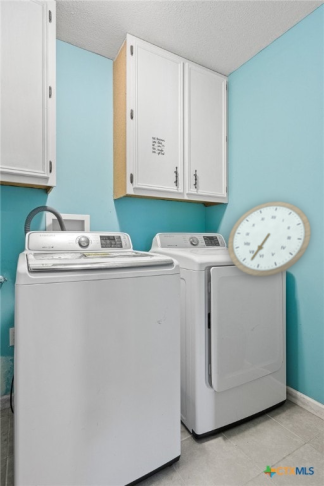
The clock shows 6.33
